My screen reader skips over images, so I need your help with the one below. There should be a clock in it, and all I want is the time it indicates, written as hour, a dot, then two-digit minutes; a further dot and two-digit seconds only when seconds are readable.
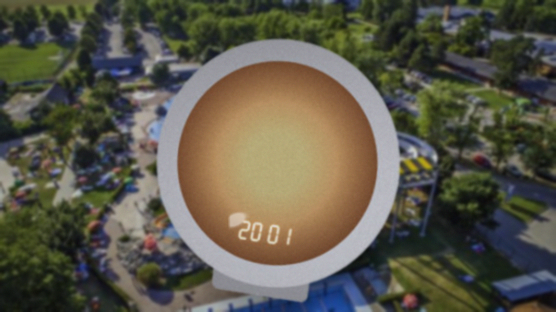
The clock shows 20.01
